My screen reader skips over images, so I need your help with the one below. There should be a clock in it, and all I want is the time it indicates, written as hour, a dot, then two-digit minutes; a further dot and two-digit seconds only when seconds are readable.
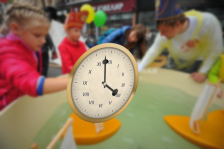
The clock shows 3.58
